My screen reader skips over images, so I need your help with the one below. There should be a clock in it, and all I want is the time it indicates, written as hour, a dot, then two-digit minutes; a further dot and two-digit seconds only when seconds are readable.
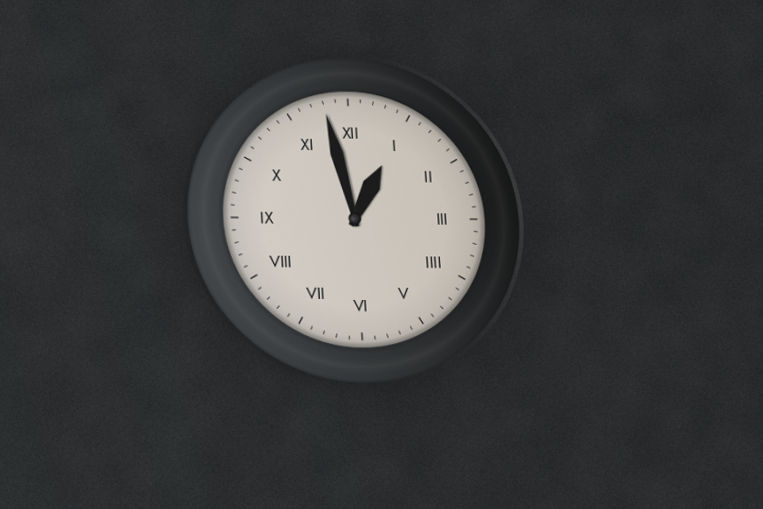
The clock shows 12.58
